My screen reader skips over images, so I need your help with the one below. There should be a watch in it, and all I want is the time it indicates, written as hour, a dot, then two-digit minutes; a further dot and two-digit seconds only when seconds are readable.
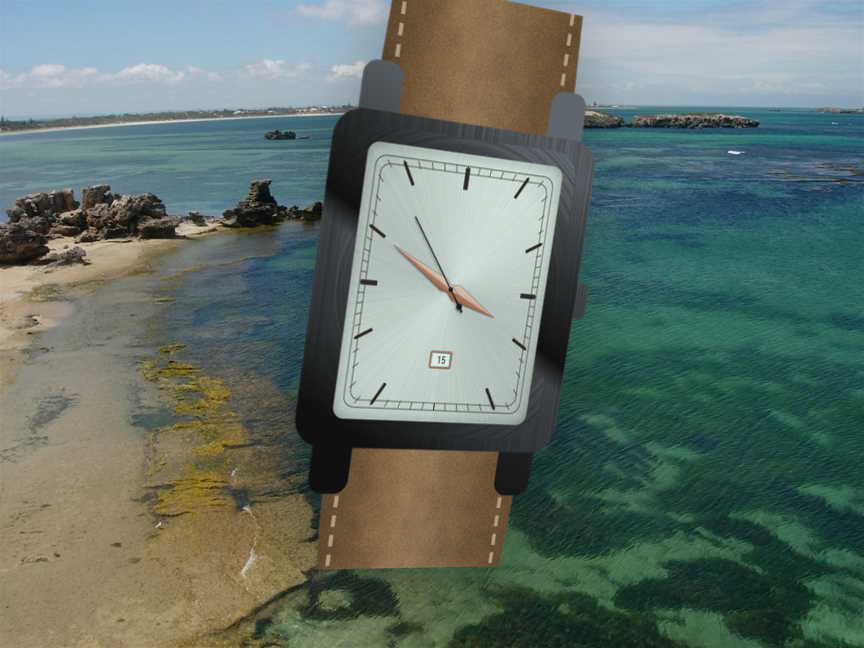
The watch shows 3.49.54
